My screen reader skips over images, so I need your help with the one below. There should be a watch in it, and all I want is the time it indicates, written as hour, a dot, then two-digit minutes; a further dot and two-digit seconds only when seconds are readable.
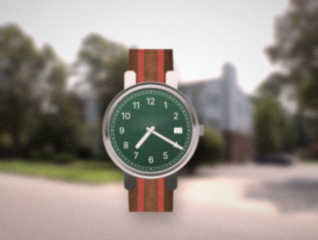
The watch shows 7.20
